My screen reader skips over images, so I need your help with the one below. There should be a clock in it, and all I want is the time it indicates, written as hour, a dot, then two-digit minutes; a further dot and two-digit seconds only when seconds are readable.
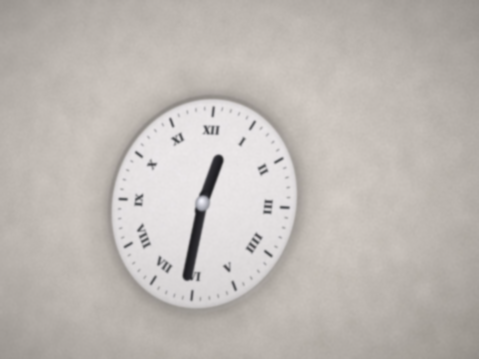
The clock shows 12.31
